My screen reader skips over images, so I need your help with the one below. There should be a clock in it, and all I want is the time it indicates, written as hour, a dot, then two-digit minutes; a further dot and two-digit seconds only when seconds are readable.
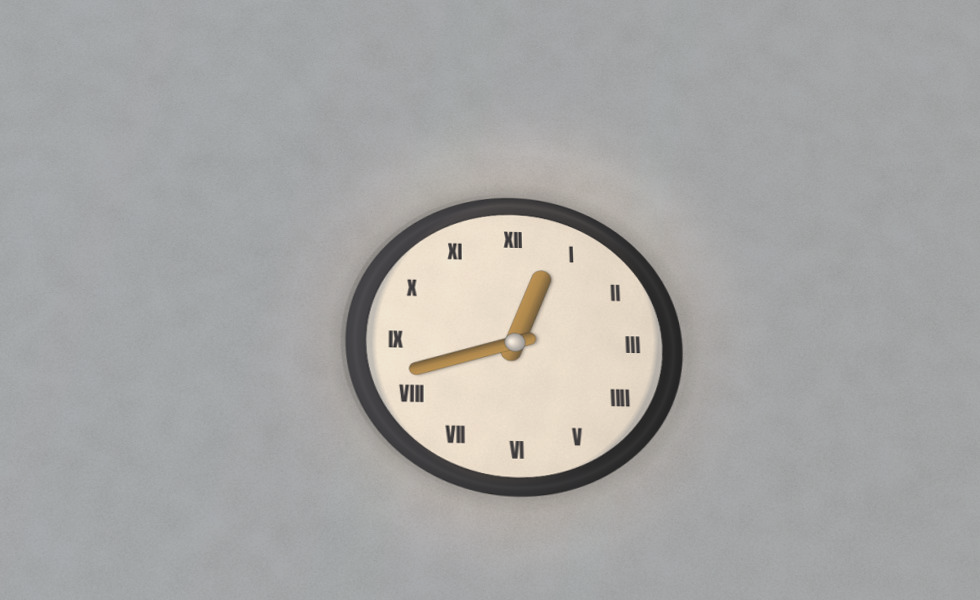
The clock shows 12.42
